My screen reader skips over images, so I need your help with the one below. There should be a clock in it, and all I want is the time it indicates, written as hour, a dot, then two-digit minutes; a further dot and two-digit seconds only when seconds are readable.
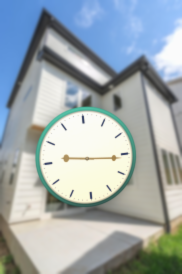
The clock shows 9.16
